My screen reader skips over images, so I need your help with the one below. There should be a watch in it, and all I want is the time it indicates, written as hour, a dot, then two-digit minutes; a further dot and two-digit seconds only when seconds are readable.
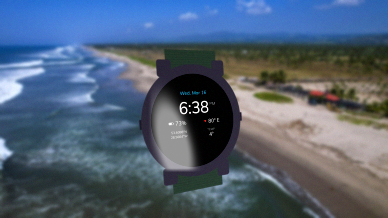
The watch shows 6.38
